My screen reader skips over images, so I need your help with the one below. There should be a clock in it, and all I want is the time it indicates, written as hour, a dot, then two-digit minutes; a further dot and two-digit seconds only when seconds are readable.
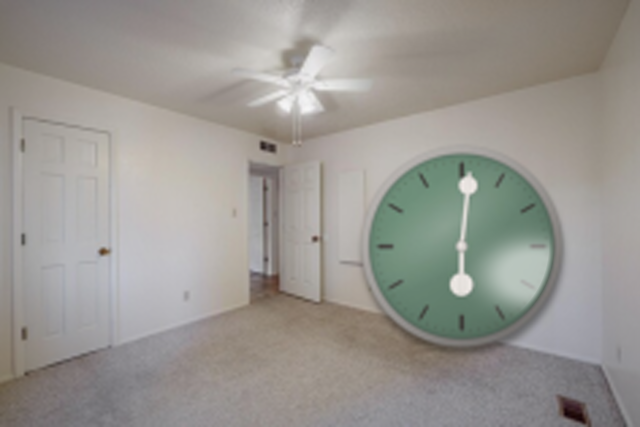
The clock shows 6.01
